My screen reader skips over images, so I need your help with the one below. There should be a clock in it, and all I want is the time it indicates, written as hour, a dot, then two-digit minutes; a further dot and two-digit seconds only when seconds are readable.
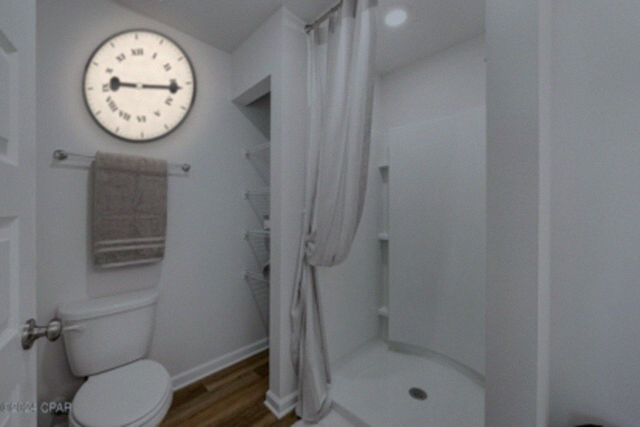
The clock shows 9.16
